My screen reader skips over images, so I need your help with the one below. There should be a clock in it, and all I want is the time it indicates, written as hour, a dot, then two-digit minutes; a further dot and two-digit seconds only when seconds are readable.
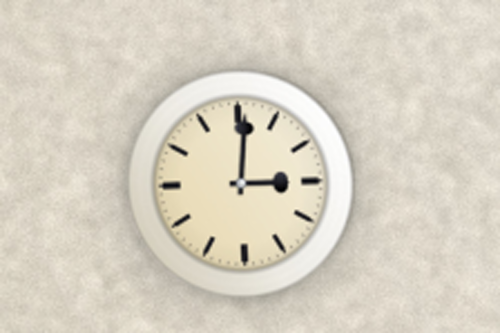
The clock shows 3.01
